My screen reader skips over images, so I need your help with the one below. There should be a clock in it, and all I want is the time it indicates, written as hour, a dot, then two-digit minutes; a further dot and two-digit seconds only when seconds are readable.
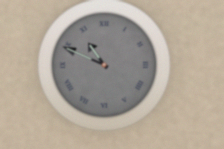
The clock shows 10.49
